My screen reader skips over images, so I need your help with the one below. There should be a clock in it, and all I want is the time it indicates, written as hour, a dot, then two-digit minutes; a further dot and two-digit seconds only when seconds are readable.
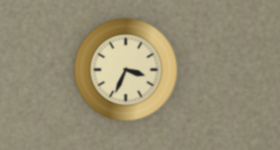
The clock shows 3.34
